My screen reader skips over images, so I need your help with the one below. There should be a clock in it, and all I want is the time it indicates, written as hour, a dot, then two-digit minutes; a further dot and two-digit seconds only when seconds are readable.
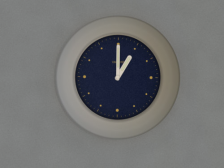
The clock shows 1.00
